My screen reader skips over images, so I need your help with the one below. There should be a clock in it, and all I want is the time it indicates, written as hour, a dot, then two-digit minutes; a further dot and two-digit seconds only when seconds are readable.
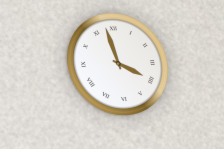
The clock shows 3.58
